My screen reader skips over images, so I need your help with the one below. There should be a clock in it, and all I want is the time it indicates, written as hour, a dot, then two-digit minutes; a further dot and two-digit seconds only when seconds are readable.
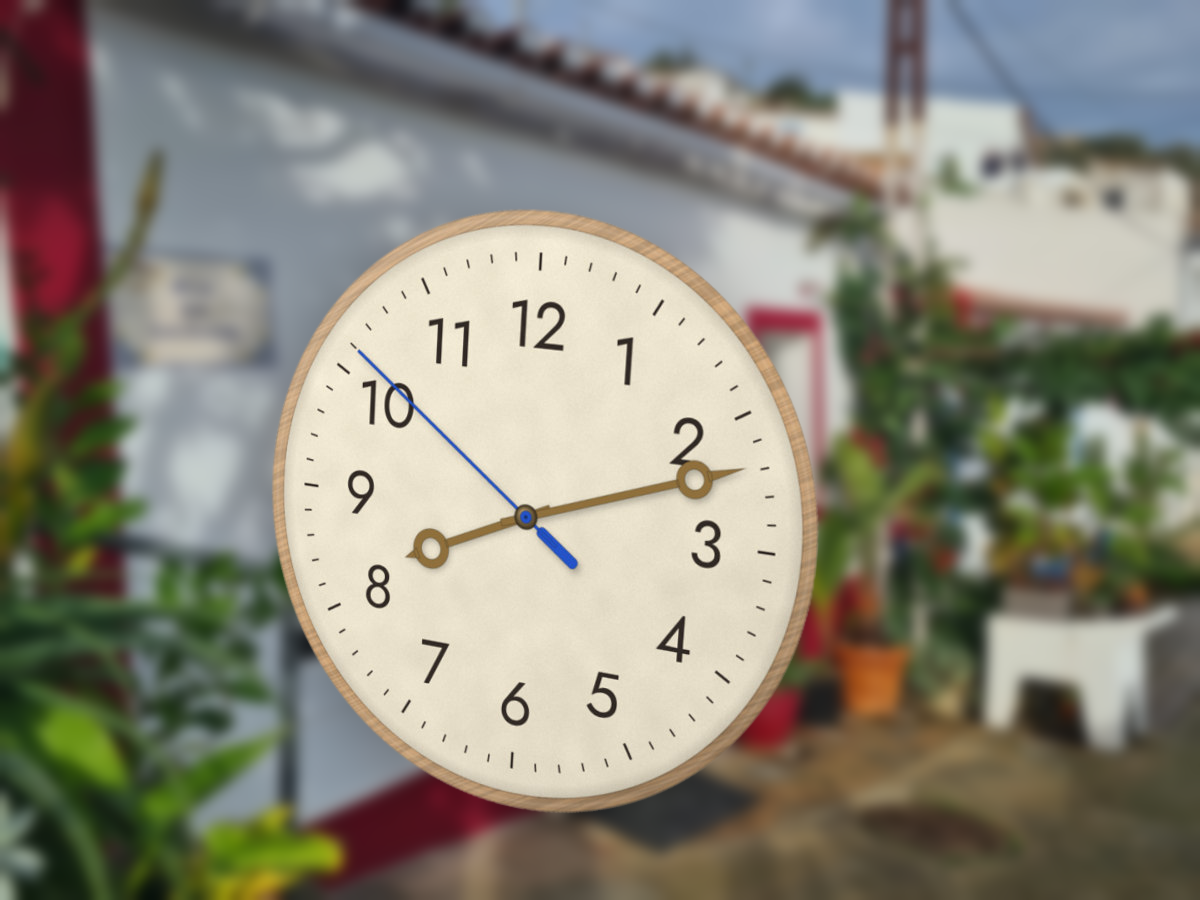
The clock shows 8.11.51
